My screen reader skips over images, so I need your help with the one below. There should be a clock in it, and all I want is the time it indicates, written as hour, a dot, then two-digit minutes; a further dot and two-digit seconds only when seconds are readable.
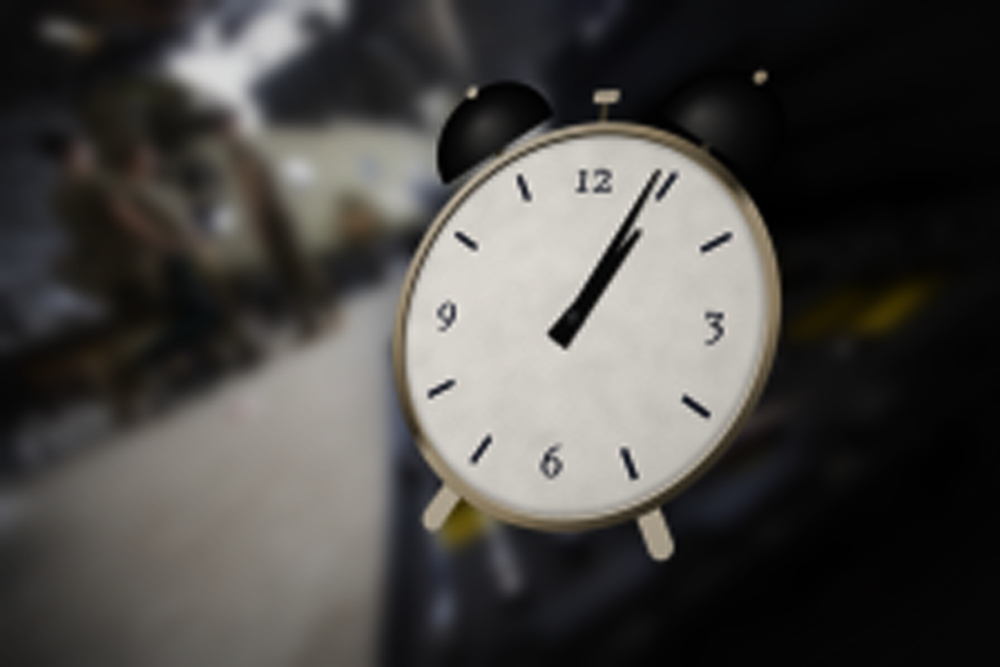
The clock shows 1.04
